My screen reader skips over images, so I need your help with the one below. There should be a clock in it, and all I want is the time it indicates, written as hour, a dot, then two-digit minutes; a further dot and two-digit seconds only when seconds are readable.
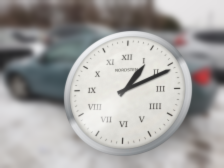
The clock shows 1.11
